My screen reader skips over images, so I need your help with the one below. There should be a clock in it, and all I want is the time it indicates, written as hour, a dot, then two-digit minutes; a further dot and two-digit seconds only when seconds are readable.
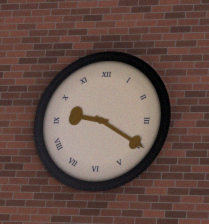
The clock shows 9.20
